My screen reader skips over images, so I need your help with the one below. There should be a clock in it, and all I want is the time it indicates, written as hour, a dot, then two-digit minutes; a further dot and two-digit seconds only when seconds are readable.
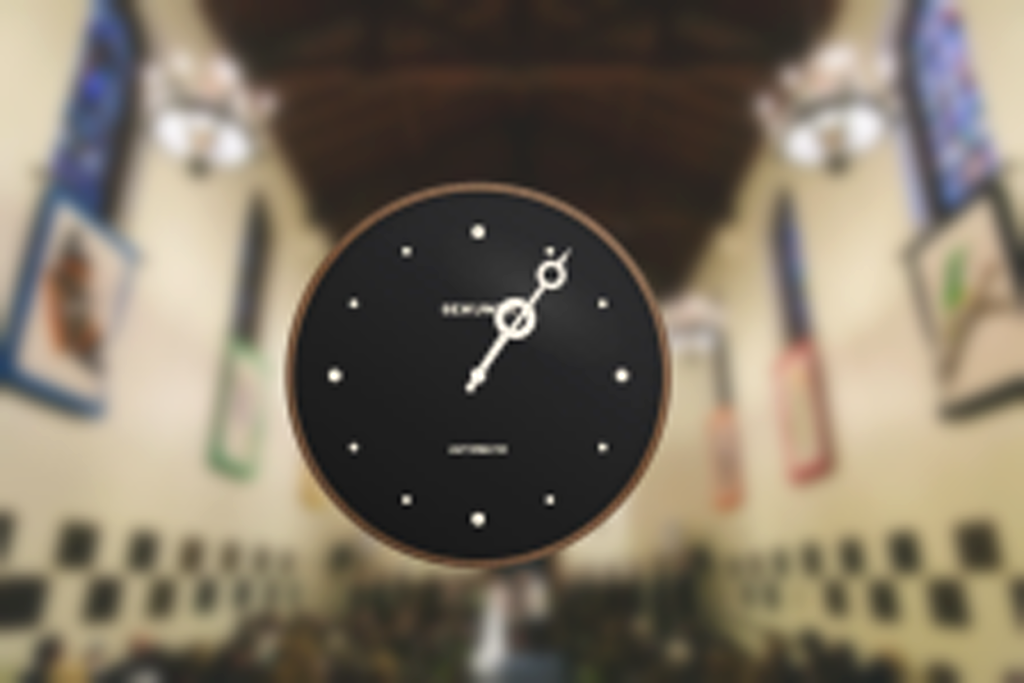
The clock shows 1.06
